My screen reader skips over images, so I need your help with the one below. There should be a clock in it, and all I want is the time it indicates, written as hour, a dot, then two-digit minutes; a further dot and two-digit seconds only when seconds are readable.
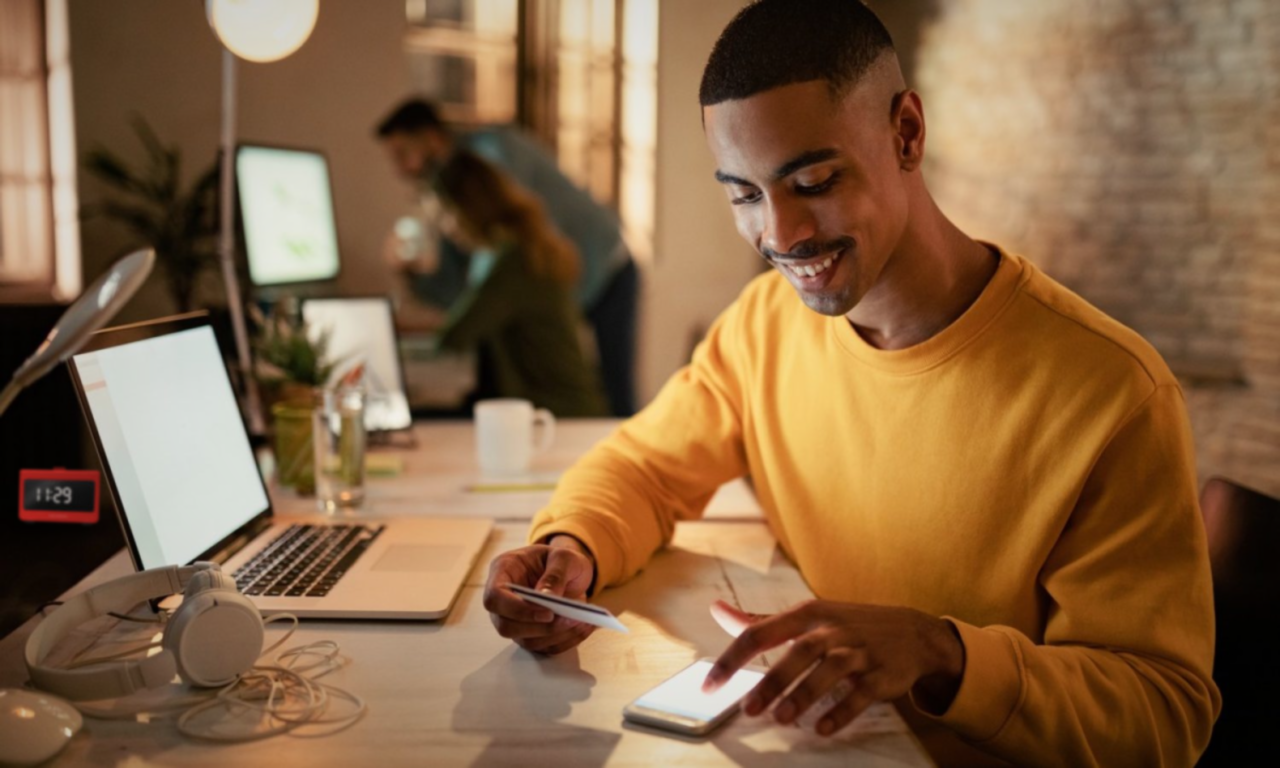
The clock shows 11.29
